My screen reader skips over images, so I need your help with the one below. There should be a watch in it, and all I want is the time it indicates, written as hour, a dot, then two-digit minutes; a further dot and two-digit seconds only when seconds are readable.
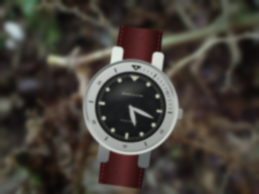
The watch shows 5.18
